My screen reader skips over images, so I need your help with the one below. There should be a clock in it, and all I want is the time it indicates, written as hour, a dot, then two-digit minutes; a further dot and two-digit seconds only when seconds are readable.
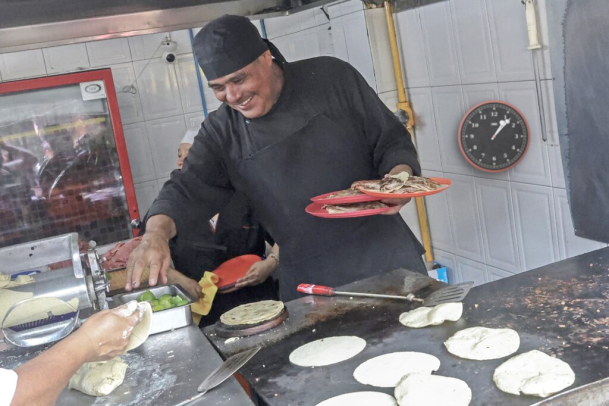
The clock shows 1.07
